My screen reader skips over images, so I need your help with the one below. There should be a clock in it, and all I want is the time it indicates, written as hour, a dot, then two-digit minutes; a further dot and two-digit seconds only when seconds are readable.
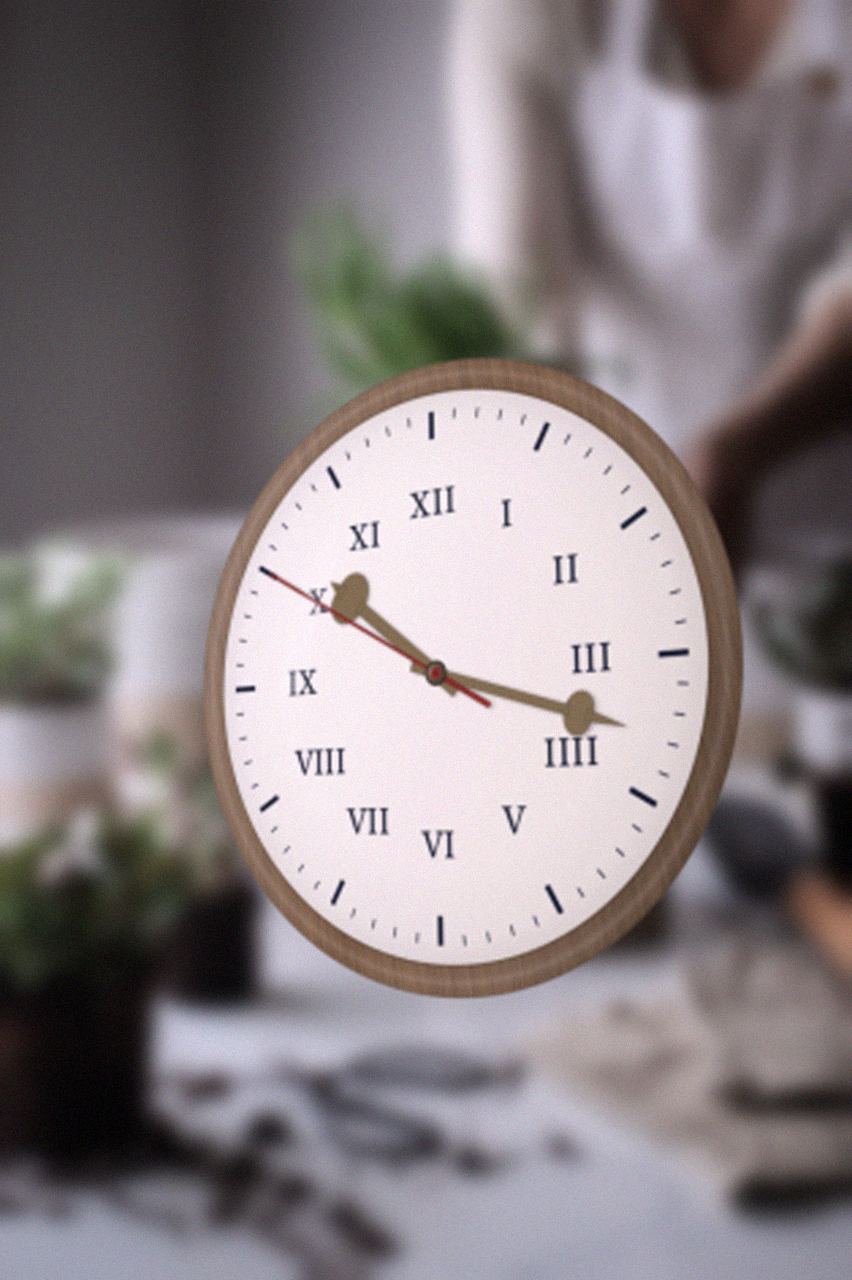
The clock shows 10.17.50
